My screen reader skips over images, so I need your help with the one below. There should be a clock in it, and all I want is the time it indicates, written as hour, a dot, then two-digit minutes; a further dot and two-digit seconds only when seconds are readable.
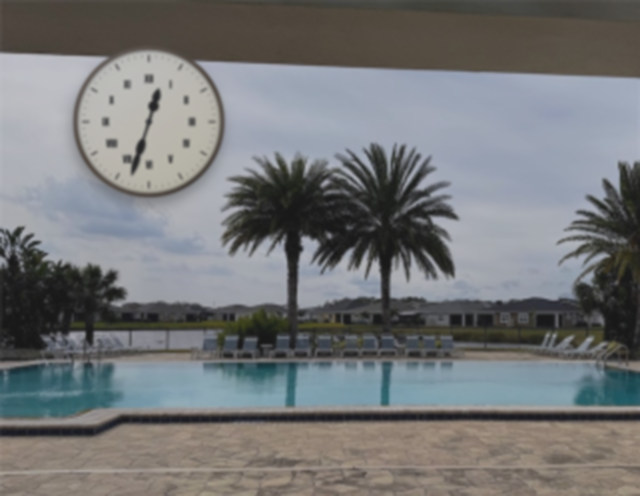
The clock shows 12.33
